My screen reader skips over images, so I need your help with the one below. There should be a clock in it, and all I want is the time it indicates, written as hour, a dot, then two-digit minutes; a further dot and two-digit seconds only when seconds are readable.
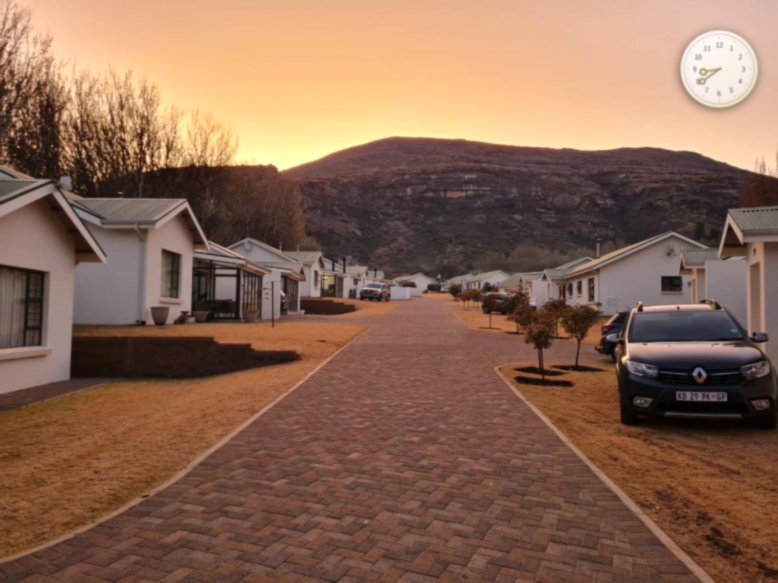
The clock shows 8.39
